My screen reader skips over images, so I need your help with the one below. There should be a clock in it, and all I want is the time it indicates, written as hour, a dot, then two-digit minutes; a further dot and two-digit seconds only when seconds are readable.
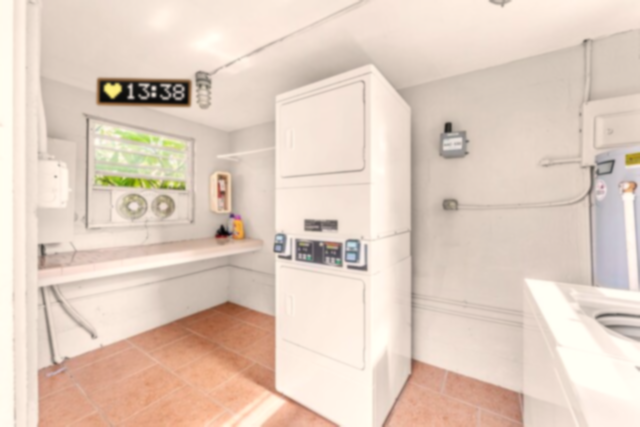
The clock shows 13.38
